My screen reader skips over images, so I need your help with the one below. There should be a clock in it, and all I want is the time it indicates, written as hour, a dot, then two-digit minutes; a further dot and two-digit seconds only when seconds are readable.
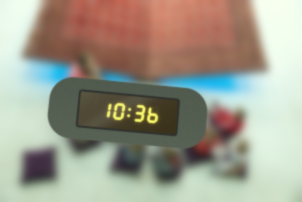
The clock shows 10.36
